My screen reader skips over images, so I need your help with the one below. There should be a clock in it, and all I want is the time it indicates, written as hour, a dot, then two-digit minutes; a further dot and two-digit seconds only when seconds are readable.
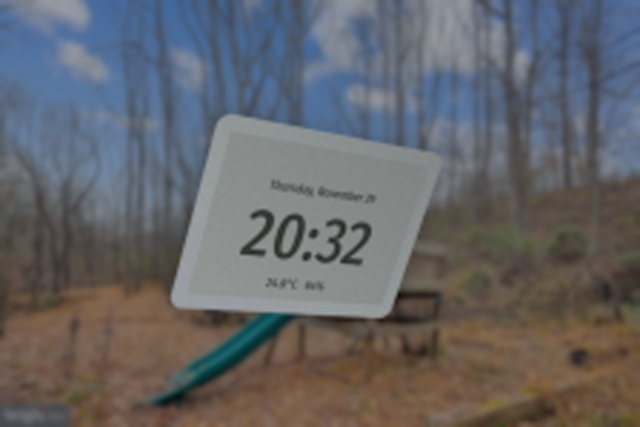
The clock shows 20.32
